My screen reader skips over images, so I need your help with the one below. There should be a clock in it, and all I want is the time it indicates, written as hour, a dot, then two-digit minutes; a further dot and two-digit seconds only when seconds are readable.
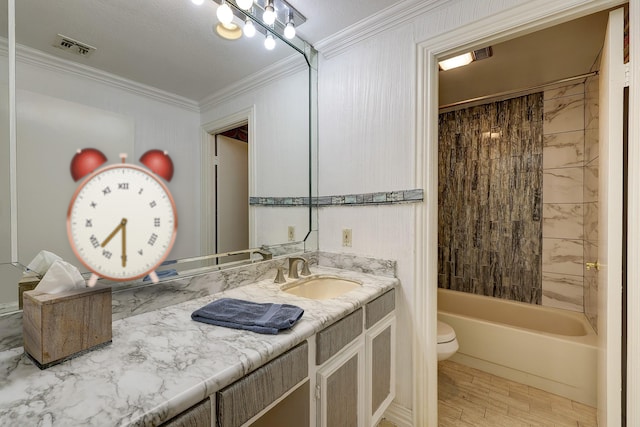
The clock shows 7.30
